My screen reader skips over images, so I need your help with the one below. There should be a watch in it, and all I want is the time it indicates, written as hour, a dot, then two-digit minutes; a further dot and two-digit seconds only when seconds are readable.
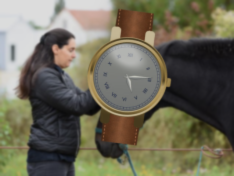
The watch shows 5.14
